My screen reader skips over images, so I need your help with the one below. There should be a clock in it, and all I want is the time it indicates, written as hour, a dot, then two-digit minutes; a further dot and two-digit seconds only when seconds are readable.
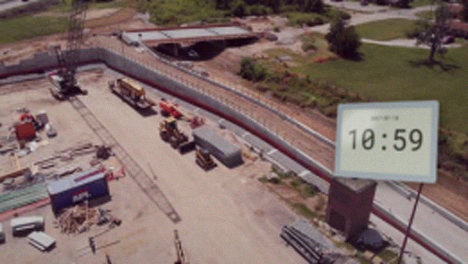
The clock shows 10.59
